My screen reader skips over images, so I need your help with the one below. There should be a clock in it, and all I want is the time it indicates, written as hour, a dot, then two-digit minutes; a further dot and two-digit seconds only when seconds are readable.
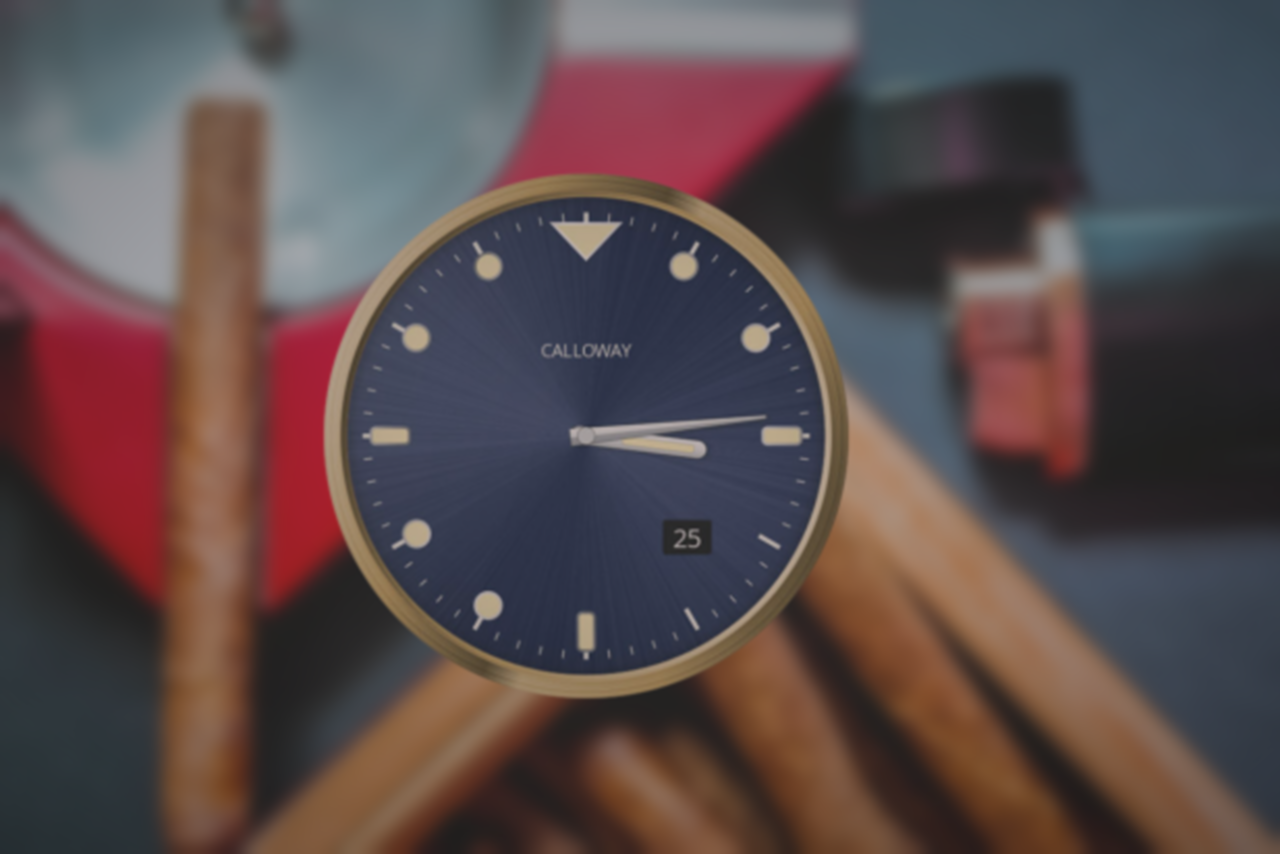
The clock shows 3.14
